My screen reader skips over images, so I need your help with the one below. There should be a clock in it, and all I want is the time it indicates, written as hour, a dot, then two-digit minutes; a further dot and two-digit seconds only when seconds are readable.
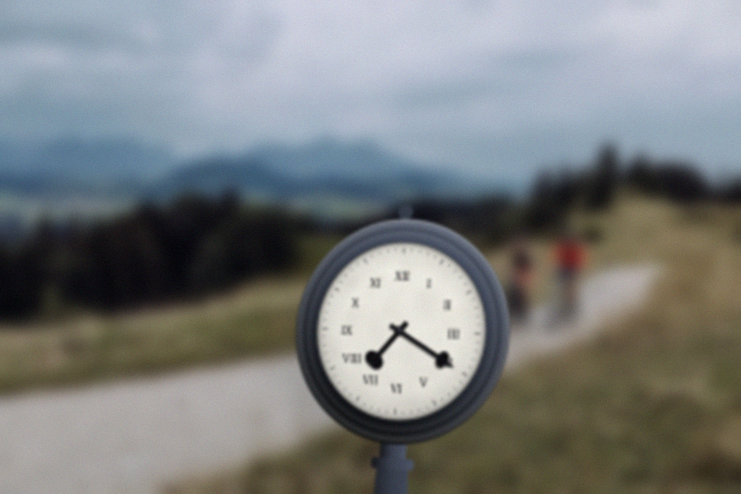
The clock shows 7.20
